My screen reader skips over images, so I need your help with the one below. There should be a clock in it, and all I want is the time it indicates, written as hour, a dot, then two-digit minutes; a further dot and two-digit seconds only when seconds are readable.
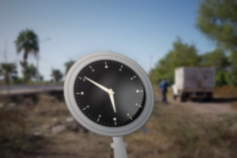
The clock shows 5.51
